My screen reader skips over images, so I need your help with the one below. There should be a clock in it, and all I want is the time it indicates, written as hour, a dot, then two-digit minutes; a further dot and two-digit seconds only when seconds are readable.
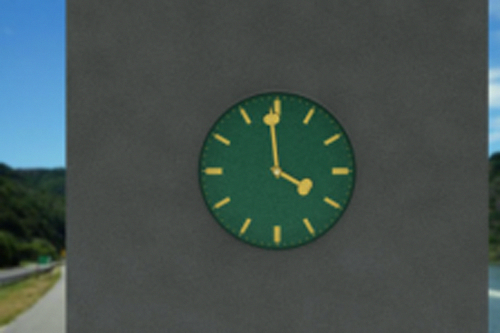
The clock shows 3.59
